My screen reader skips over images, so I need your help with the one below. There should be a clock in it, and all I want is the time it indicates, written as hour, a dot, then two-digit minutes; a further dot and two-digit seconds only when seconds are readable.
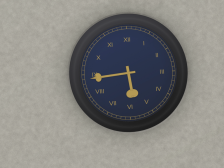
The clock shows 5.44
